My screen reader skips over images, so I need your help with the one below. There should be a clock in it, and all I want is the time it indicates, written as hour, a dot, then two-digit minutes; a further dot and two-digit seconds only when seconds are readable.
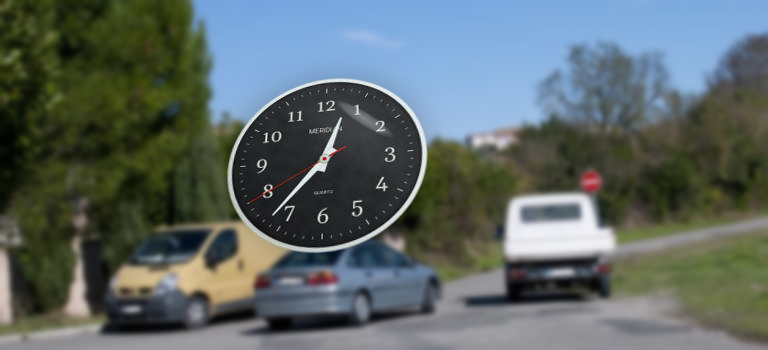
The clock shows 12.36.40
